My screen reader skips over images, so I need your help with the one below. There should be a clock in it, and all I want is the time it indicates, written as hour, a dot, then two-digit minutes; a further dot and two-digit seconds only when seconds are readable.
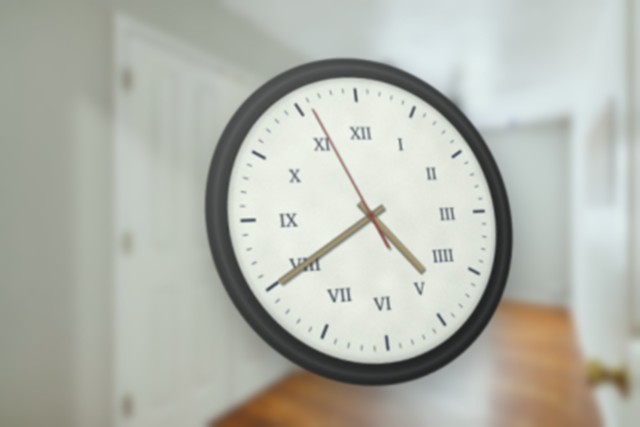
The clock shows 4.39.56
